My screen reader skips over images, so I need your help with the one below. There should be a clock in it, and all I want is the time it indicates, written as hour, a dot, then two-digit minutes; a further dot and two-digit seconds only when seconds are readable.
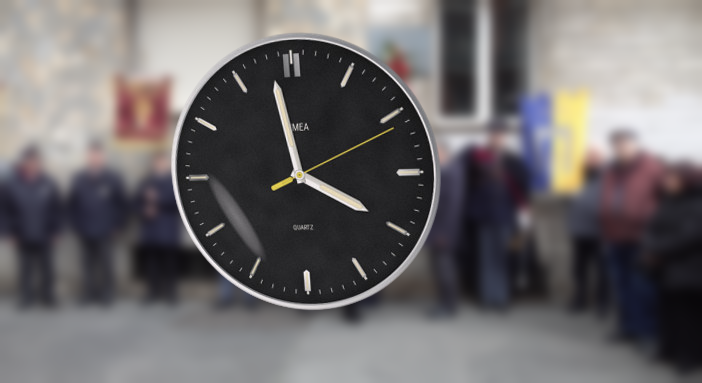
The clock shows 3.58.11
